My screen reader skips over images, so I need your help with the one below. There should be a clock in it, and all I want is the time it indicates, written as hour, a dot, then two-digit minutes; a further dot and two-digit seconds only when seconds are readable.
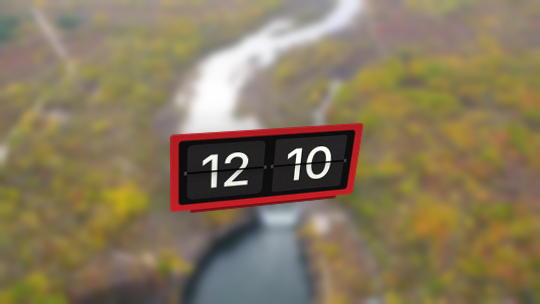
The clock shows 12.10
